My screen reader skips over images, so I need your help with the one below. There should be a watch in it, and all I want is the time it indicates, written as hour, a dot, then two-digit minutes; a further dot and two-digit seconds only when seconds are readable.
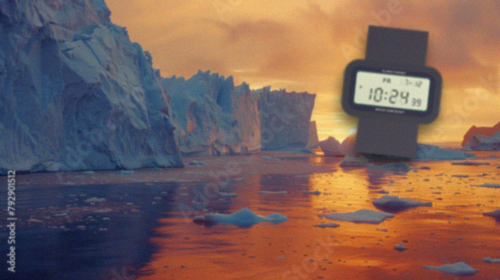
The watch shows 10.24
